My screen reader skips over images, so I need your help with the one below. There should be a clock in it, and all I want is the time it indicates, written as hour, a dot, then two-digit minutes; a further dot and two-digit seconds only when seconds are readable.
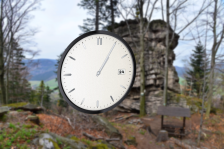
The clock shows 1.05
